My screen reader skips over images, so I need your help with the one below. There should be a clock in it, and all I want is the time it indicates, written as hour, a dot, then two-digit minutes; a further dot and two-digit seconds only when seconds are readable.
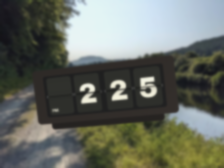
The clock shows 2.25
